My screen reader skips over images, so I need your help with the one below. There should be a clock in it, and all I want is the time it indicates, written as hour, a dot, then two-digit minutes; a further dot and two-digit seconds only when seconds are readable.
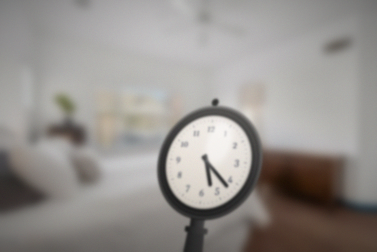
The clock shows 5.22
